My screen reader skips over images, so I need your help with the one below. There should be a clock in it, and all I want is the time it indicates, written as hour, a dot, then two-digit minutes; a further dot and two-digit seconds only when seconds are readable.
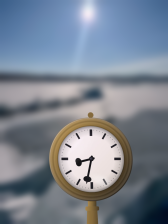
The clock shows 8.32
